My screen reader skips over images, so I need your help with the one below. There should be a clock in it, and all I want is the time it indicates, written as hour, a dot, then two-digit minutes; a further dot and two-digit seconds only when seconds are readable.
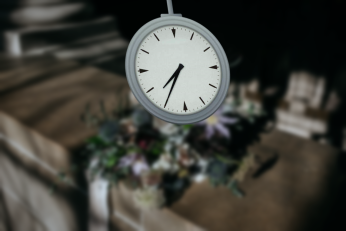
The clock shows 7.35
